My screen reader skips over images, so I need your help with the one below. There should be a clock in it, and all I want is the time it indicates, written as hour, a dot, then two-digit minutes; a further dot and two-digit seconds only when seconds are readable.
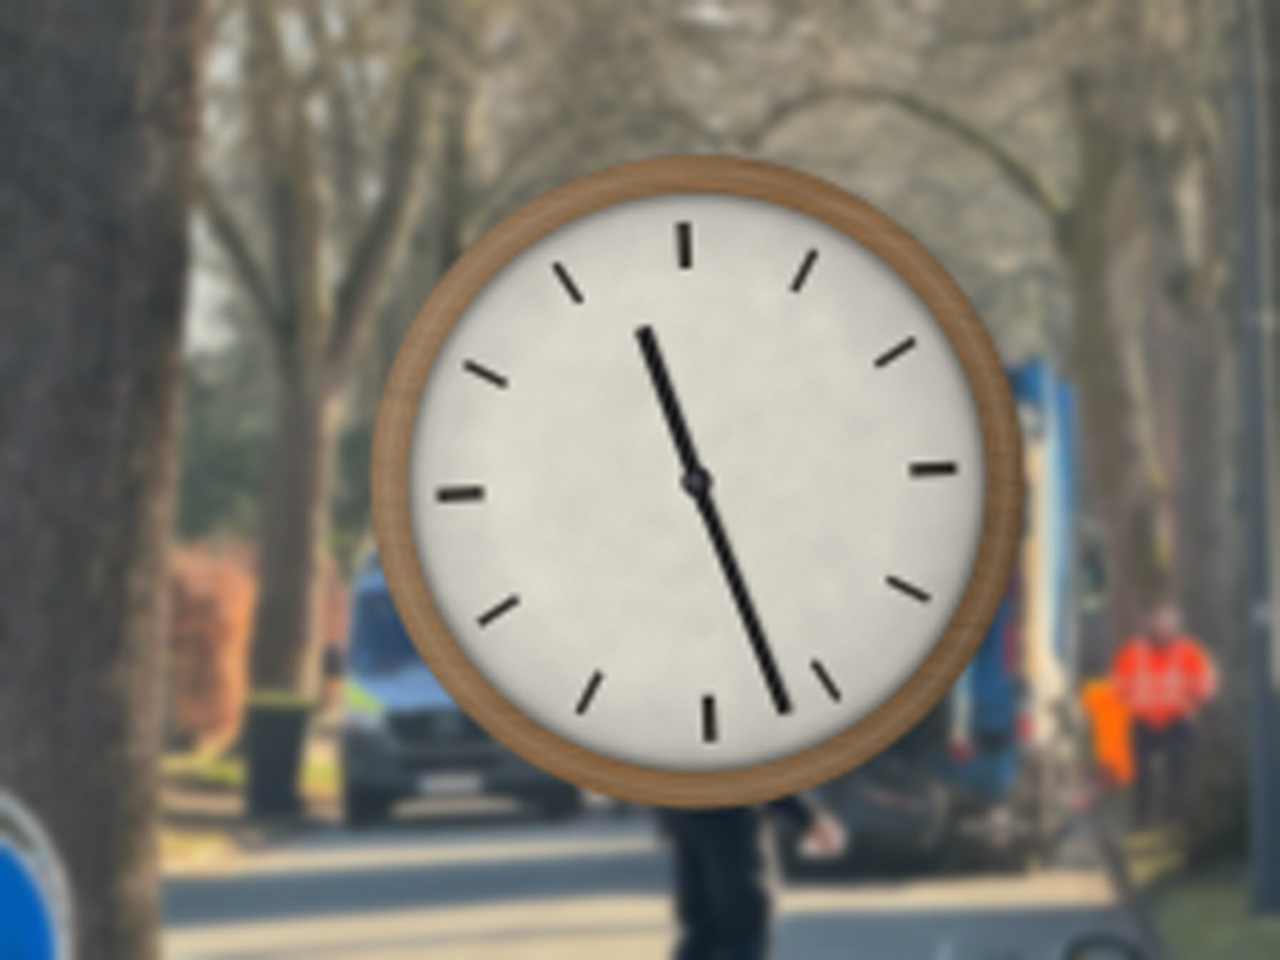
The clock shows 11.27
